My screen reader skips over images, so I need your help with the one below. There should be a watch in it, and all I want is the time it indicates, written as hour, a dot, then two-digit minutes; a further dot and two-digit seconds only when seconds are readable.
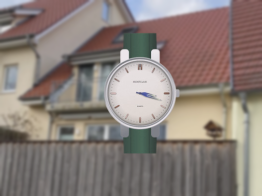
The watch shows 3.18
